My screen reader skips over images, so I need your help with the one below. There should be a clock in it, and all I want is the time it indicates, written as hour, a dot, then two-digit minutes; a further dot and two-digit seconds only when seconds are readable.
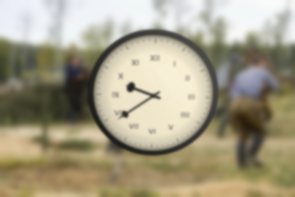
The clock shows 9.39
